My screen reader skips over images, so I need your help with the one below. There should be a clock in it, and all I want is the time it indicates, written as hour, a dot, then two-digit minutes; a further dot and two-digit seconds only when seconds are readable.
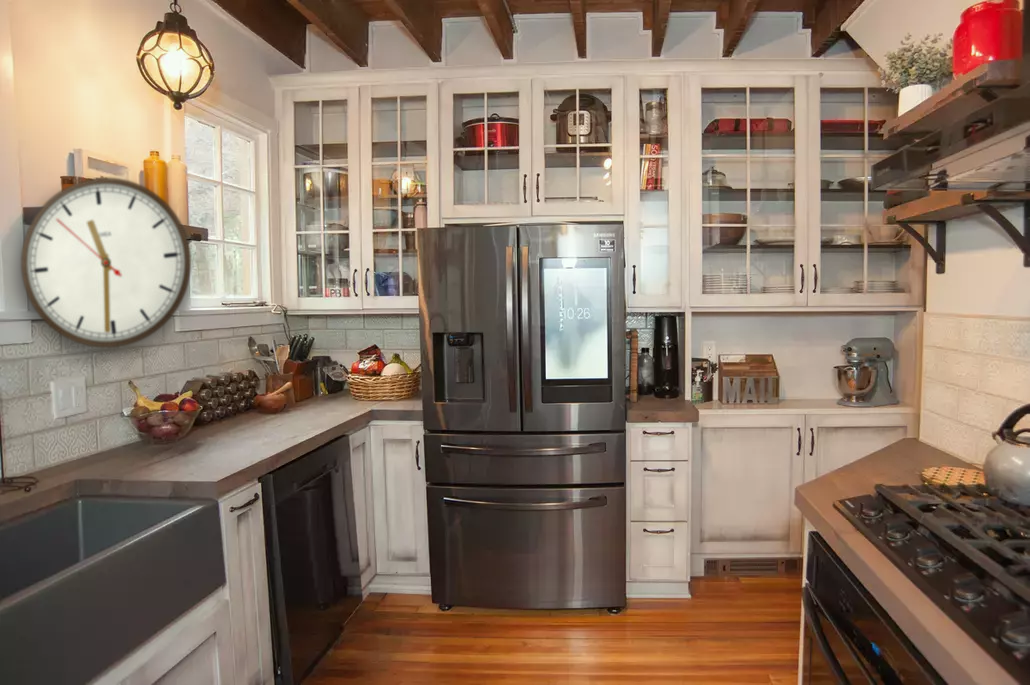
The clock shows 11.30.53
